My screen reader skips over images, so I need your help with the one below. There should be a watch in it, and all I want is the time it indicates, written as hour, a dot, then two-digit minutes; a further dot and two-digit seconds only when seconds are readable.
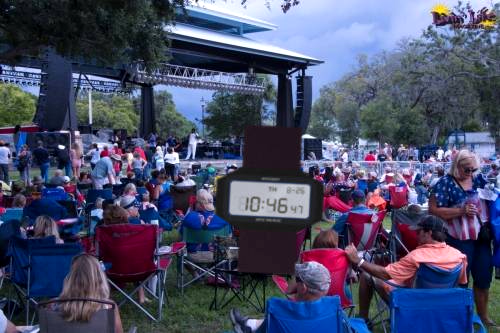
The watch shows 10.46
